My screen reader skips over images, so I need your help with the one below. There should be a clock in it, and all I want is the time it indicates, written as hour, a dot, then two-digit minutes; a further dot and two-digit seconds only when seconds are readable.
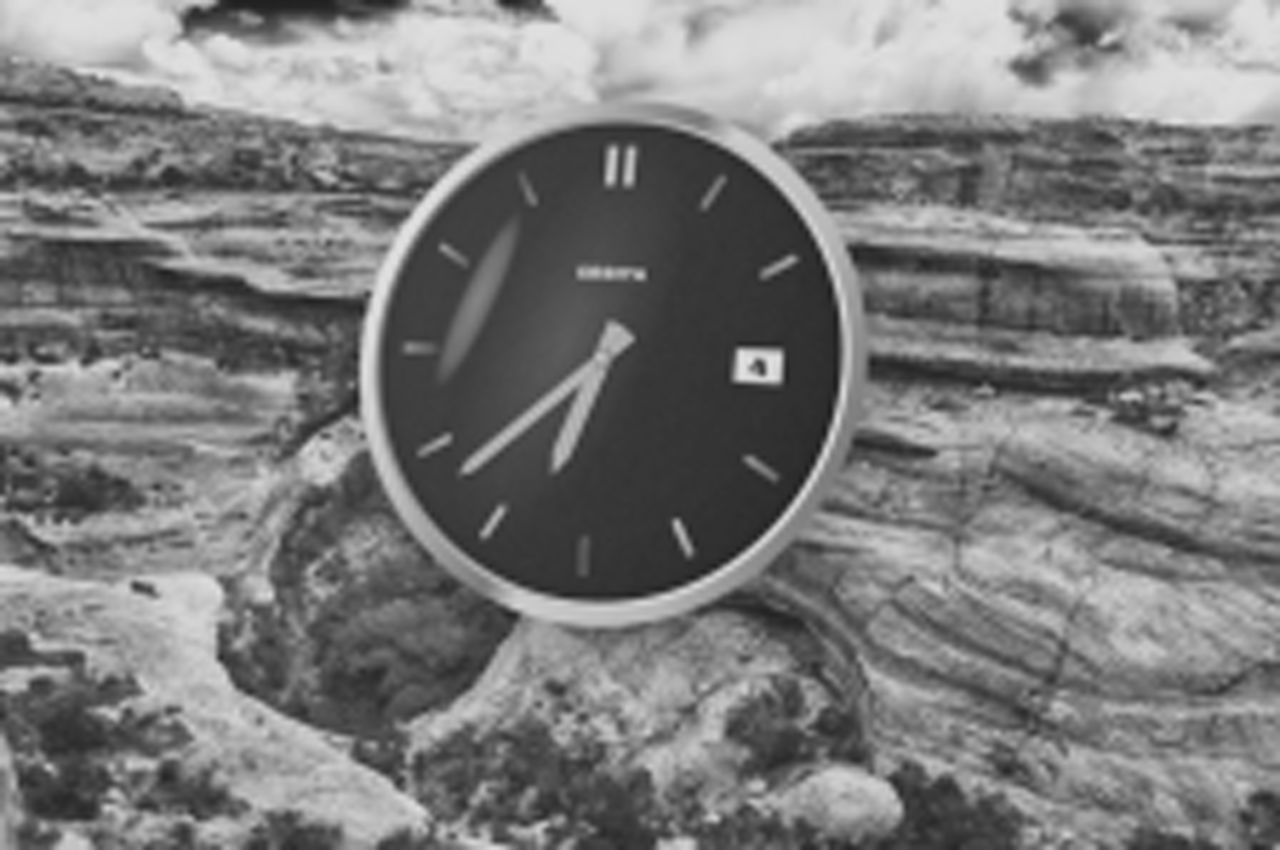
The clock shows 6.38
